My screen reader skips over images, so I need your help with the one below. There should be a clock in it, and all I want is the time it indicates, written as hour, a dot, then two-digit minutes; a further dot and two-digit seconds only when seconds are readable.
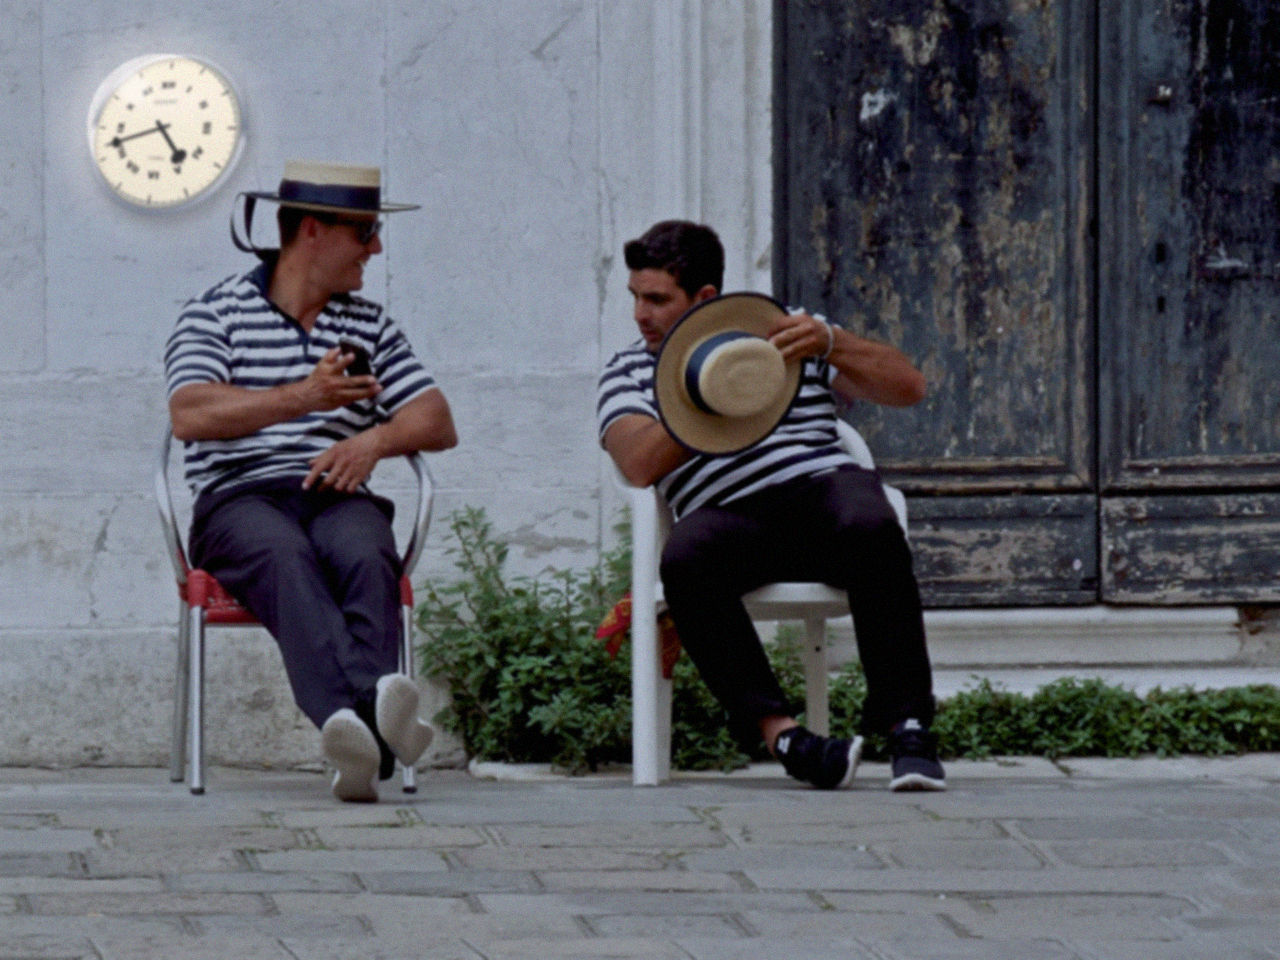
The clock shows 4.42
